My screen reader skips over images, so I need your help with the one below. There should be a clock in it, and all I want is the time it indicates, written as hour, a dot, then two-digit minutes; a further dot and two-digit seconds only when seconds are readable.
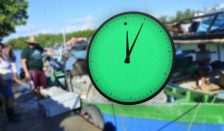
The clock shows 12.05
